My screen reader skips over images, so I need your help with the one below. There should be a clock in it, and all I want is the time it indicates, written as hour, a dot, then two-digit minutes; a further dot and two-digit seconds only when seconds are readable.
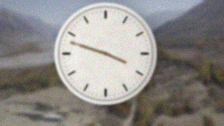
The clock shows 3.48
